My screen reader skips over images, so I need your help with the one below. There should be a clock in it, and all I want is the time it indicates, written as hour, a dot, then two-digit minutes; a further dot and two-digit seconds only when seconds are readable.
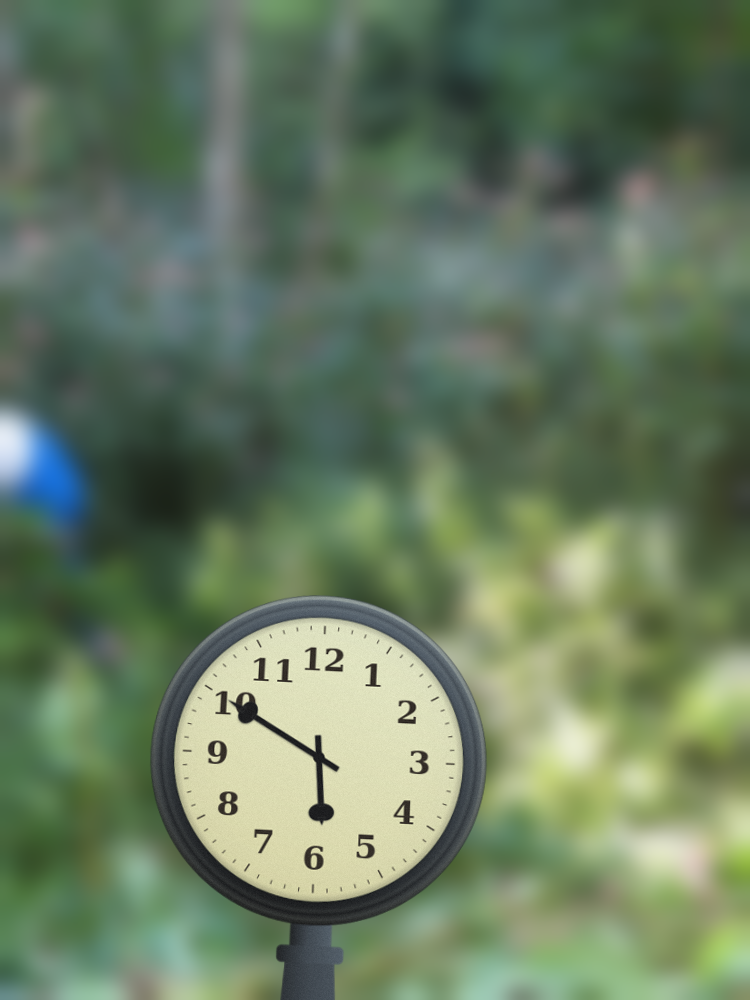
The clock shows 5.50
